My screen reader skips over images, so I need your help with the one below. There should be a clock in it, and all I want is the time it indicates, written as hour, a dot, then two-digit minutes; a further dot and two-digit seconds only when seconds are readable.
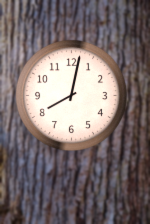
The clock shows 8.02
